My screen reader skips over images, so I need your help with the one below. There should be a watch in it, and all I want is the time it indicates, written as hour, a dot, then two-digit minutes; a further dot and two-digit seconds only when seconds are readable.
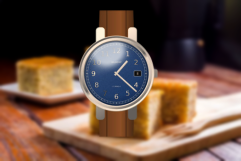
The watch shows 1.22
